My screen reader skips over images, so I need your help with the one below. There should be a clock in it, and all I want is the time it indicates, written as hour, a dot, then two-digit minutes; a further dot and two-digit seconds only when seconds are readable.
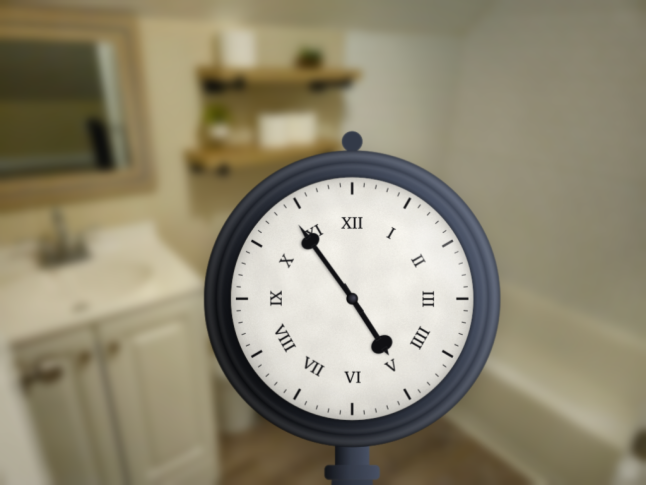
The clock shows 4.54
